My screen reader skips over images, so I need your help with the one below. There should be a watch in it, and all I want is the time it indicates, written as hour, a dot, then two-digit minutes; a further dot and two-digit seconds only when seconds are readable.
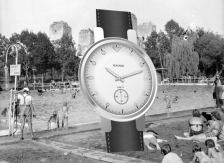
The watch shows 10.12
